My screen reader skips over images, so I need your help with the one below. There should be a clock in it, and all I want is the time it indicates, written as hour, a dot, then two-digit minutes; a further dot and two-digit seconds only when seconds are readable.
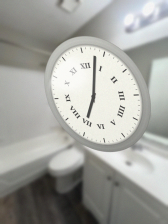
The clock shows 7.03
